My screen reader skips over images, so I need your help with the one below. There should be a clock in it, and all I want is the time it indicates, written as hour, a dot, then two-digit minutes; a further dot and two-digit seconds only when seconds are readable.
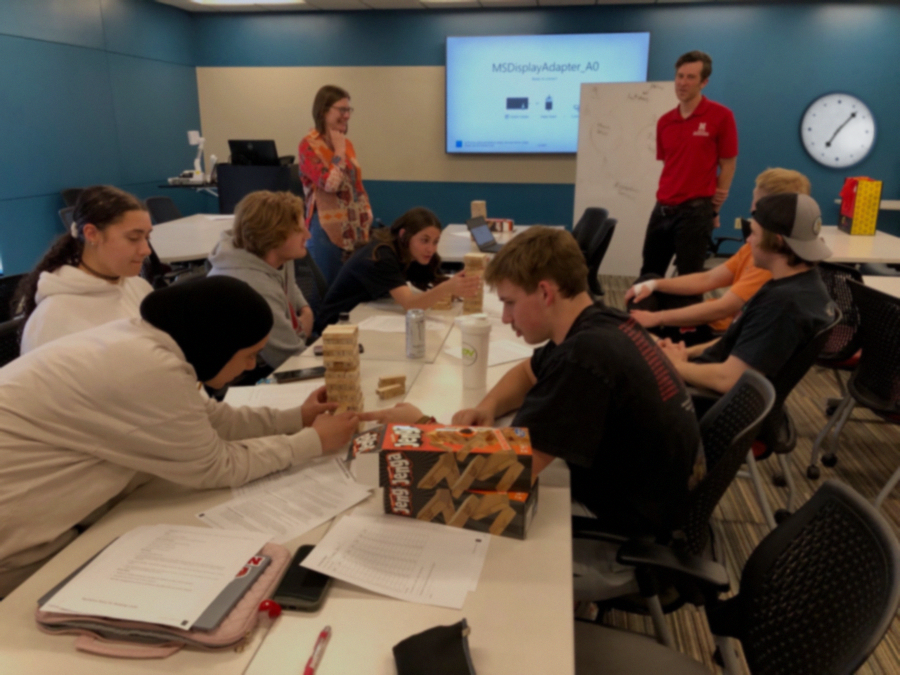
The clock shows 7.07
